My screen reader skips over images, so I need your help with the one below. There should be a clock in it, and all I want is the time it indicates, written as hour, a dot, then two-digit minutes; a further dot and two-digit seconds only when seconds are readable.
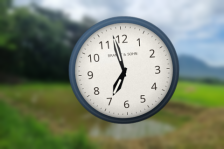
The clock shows 6.58
